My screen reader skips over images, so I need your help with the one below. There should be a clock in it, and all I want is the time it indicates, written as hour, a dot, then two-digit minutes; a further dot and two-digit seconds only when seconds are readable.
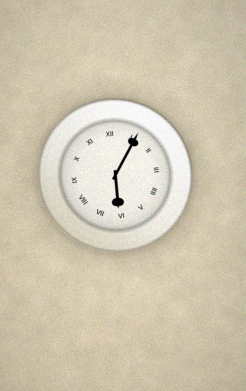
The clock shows 6.06
